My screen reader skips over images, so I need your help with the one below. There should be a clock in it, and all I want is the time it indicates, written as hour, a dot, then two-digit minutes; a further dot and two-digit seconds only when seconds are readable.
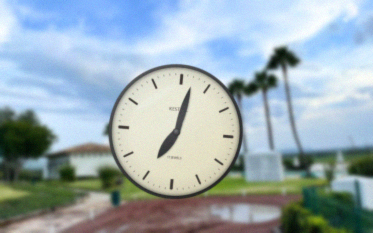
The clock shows 7.02
